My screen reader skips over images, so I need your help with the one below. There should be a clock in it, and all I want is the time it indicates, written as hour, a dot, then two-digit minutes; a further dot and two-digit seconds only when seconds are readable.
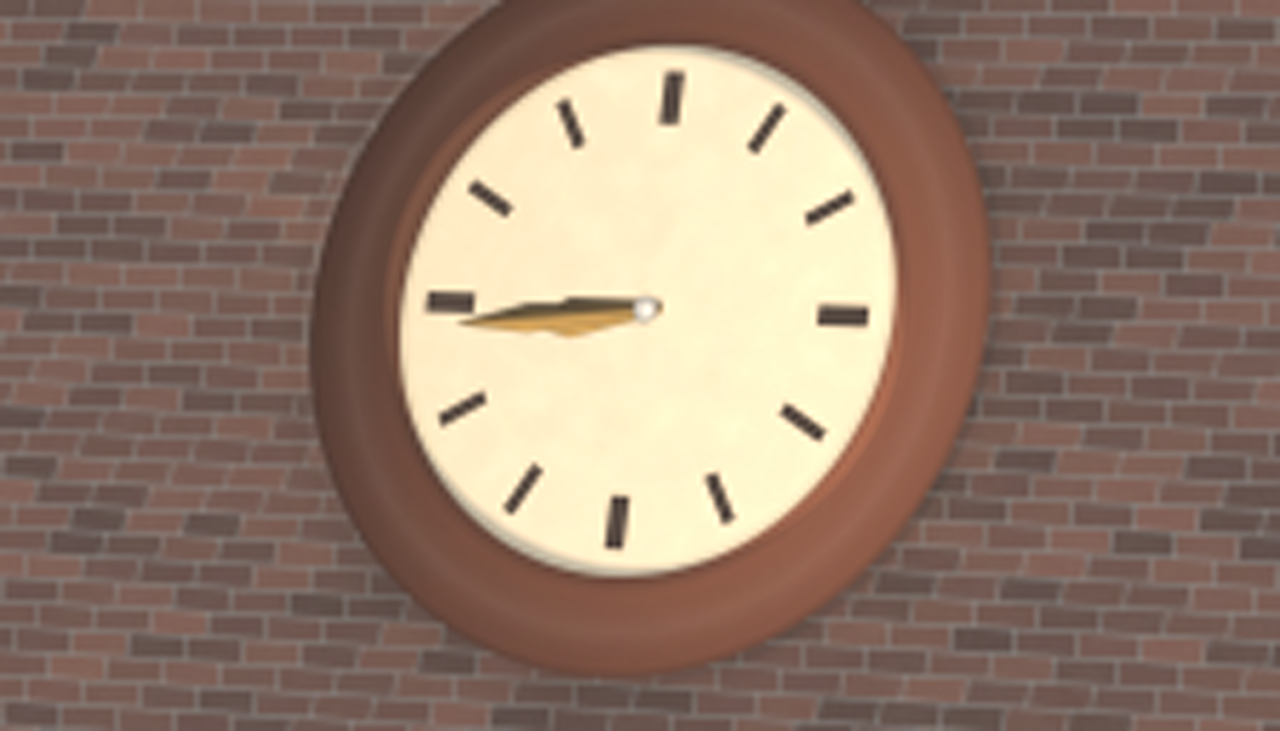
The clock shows 8.44
